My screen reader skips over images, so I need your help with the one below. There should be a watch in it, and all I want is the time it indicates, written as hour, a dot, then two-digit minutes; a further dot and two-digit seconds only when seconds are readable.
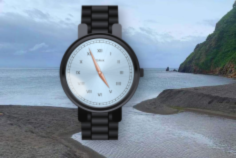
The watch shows 4.56
